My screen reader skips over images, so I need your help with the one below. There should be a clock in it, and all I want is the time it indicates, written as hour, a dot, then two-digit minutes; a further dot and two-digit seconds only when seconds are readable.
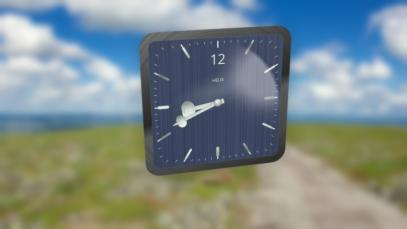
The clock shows 8.41
